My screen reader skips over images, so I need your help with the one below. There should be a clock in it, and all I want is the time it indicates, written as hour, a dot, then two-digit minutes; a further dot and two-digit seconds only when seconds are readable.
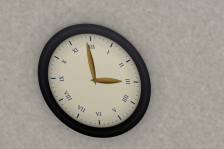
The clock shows 2.59
